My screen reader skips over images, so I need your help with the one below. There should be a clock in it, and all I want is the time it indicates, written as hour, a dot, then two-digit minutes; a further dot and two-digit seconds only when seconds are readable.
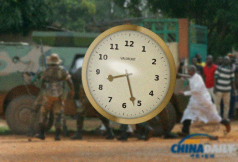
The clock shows 8.27
